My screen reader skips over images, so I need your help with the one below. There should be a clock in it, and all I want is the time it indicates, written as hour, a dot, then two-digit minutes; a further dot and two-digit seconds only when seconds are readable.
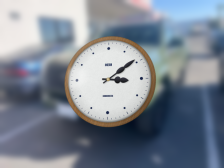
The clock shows 3.09
